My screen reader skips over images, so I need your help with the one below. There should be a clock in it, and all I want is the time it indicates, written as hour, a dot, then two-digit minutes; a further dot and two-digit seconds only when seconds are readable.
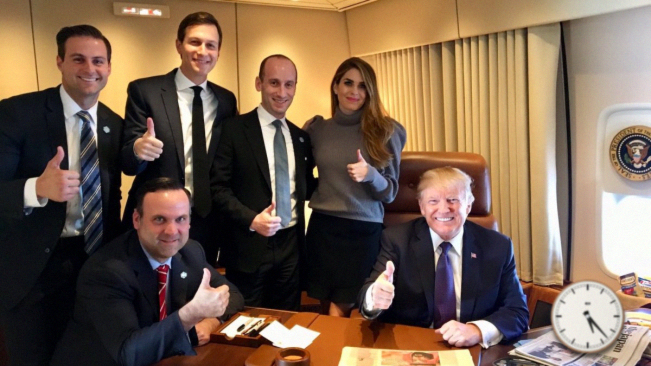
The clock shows 5.23
